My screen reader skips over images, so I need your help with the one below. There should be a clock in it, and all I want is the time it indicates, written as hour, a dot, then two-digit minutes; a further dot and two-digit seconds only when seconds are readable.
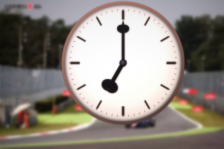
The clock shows 7.00
